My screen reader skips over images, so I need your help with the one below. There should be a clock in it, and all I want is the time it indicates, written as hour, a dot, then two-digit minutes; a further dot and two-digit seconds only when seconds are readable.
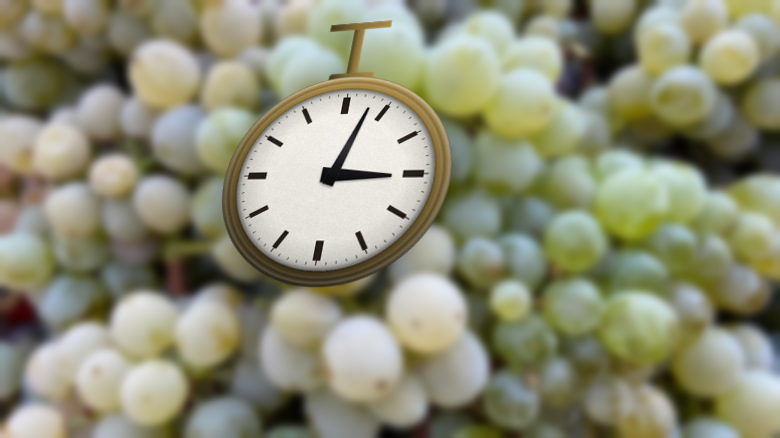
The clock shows 3.03
